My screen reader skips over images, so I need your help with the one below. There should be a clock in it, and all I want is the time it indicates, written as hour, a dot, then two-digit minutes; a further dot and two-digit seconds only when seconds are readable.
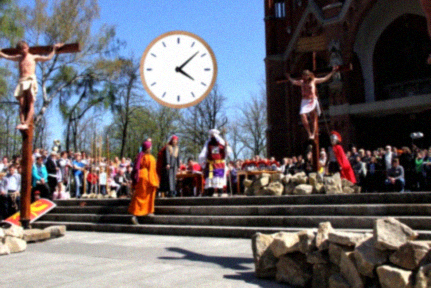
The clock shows 4.08
